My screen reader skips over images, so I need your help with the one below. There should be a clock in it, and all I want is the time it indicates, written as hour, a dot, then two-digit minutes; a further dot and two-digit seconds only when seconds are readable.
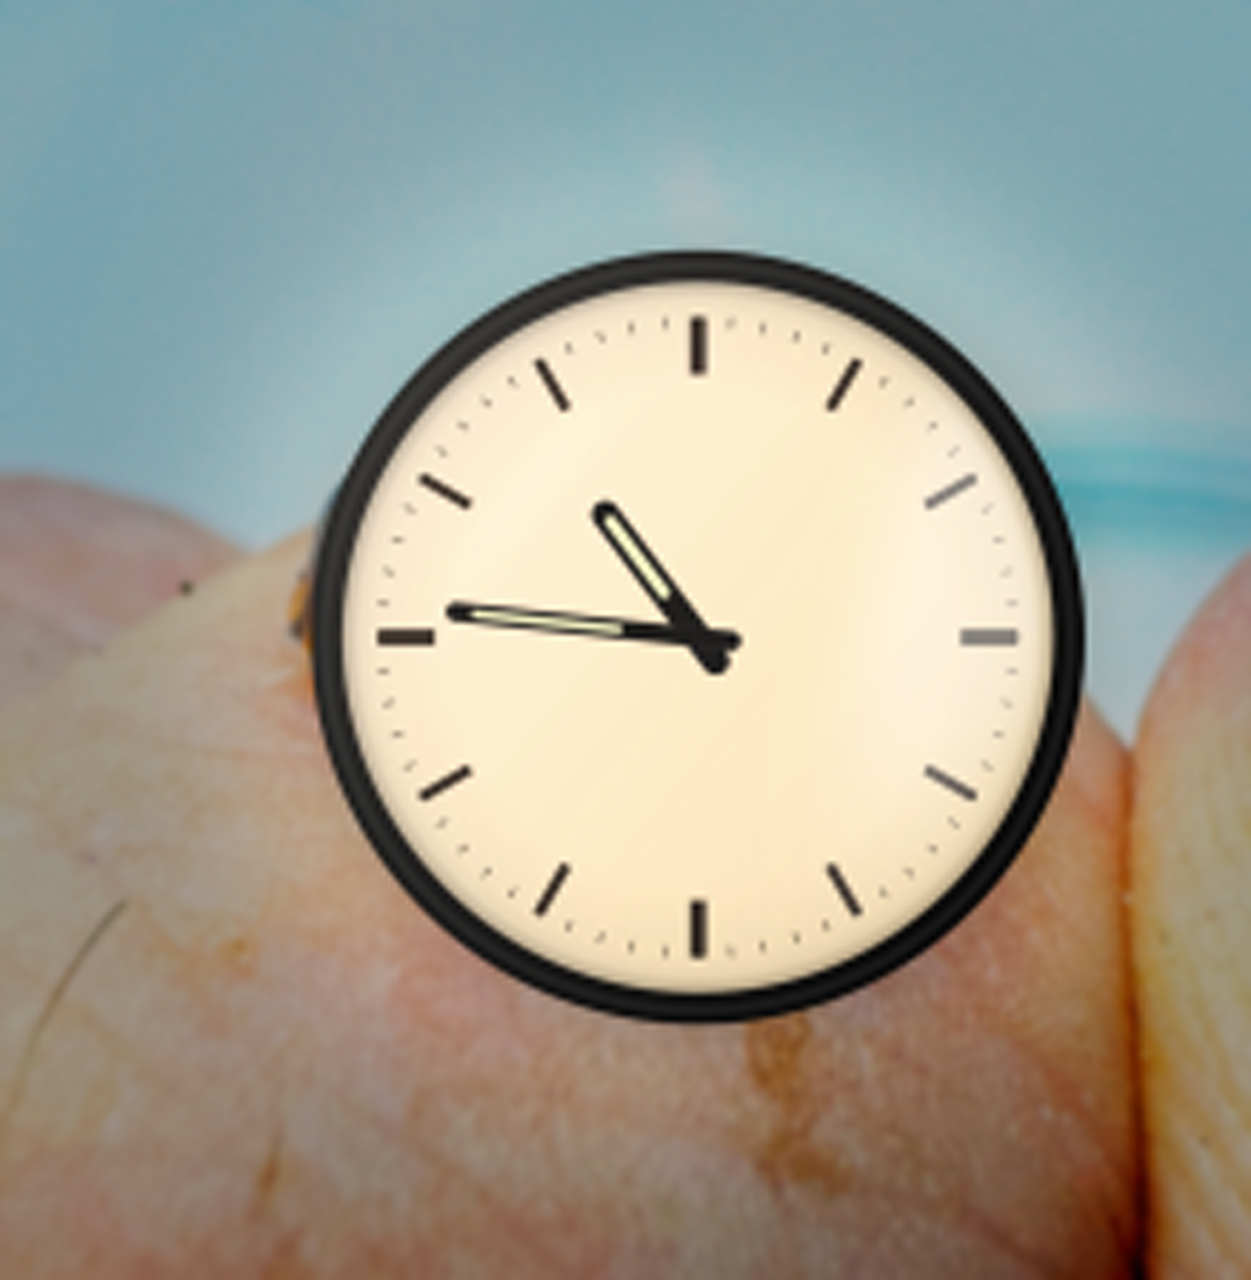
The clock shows 10.46
